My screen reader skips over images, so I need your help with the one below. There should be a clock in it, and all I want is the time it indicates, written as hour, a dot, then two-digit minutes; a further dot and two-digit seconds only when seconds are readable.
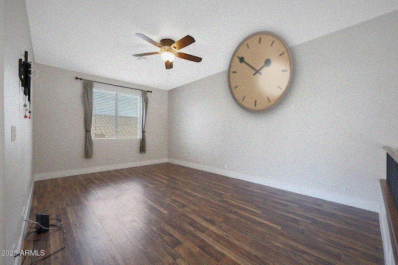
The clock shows 1.50
